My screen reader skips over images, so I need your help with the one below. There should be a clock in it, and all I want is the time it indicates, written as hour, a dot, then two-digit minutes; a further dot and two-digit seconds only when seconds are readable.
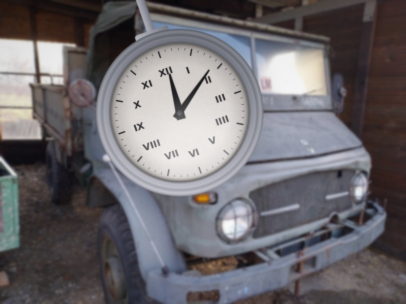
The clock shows 12.09
